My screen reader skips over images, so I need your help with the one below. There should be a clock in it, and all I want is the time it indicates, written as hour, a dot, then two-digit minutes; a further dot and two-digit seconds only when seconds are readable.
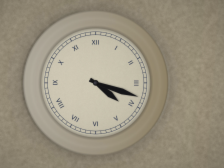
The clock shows 4.18
